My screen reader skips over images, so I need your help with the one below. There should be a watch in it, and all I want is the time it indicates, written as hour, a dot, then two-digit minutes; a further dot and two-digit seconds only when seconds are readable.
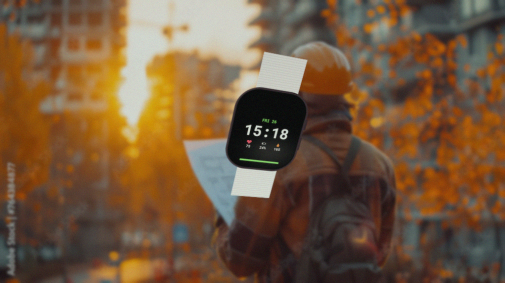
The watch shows 15.18
